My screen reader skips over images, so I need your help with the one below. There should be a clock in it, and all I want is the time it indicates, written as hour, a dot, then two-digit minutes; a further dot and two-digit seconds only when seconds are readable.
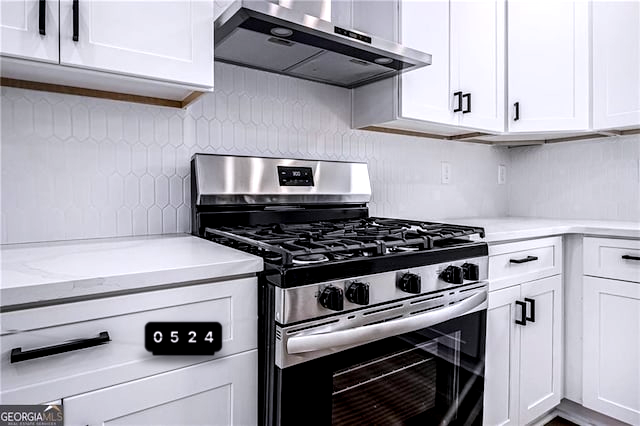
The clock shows 5.24
